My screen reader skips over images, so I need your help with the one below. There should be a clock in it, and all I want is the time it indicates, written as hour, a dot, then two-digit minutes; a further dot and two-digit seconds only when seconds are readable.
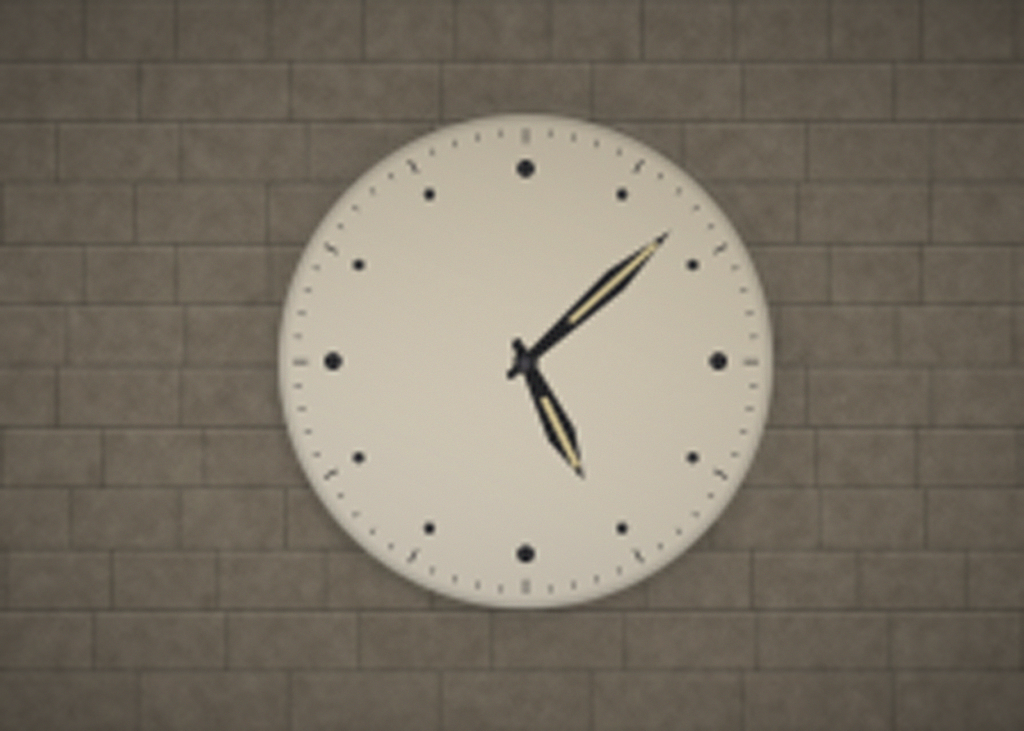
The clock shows 5.08
